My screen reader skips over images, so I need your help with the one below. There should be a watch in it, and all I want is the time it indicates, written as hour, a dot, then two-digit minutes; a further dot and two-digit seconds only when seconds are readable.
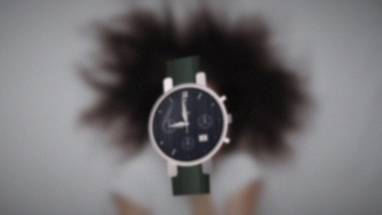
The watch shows 8.59
